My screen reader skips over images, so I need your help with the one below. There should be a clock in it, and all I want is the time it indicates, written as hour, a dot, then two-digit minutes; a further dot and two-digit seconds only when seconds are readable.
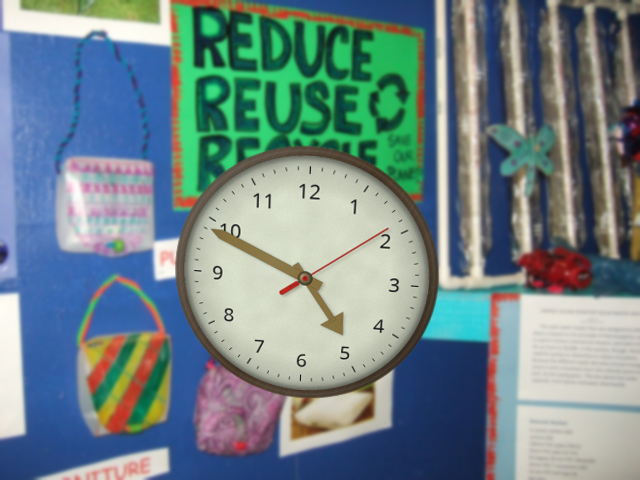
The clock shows 4.49.09
